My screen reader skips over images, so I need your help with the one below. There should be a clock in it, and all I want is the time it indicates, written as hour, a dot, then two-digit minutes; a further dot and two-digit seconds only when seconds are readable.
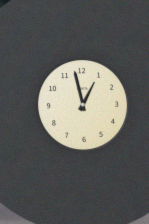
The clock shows 12.58
